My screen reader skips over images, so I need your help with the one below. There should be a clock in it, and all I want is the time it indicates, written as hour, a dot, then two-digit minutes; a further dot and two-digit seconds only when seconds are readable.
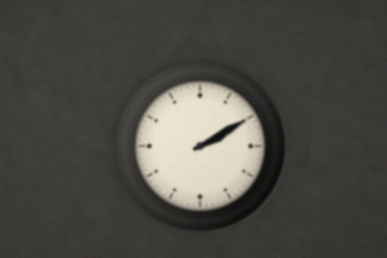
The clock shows 2.10
